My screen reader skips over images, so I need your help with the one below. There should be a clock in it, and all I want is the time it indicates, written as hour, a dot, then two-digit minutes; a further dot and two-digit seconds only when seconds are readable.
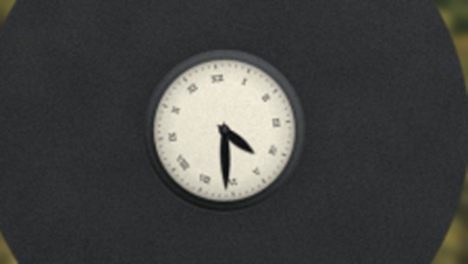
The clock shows 4.31
